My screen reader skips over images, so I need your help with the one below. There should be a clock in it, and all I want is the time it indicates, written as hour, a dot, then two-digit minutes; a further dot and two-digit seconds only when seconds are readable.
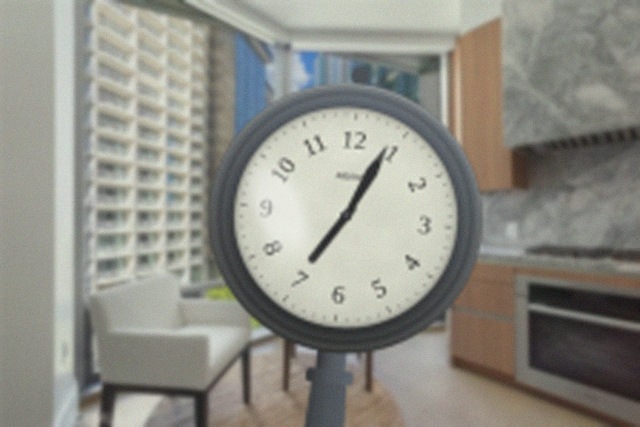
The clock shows 7.04
